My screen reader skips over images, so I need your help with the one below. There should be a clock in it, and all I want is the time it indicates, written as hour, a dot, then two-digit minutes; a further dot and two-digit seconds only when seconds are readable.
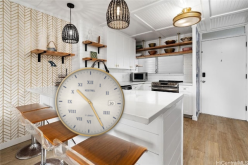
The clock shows 10.25
